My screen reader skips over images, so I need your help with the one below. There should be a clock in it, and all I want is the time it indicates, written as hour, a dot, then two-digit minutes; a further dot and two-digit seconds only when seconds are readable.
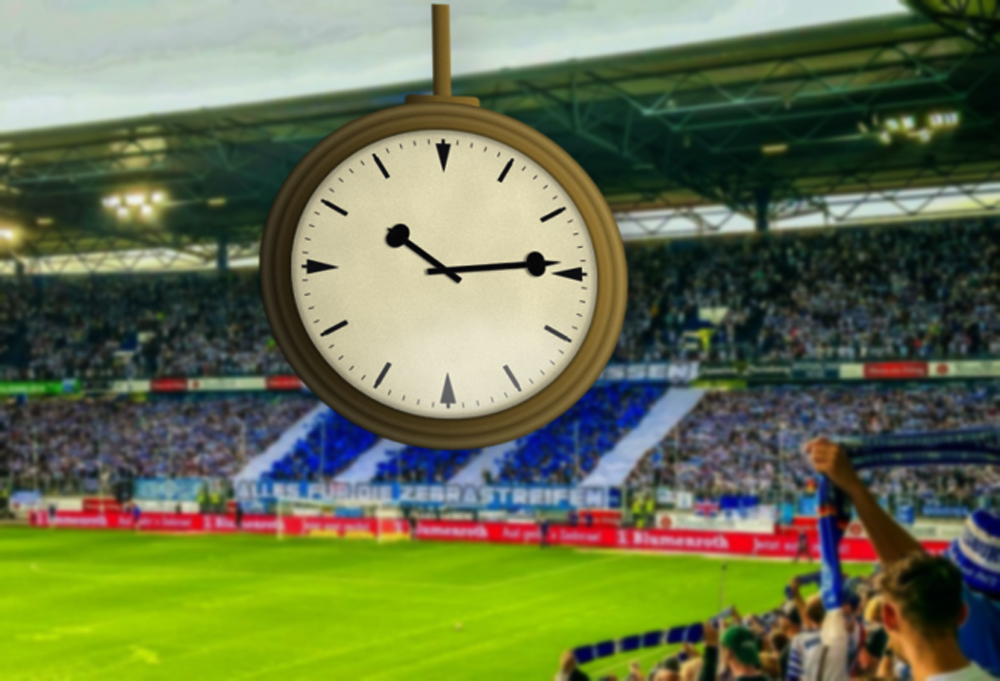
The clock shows 10.14
